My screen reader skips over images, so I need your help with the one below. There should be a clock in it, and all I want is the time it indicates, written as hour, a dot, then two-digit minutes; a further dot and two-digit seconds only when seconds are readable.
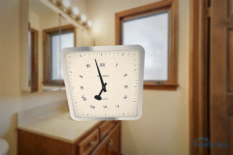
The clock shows 6.58
